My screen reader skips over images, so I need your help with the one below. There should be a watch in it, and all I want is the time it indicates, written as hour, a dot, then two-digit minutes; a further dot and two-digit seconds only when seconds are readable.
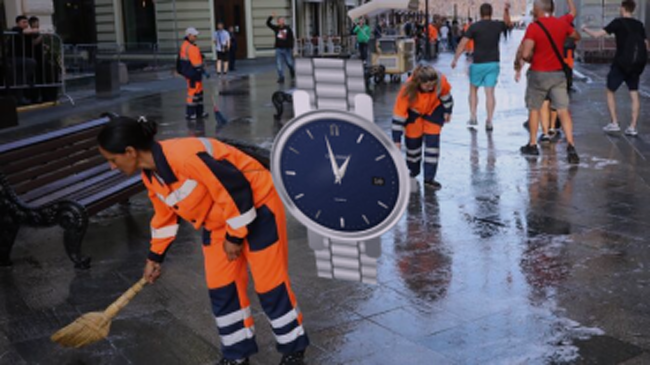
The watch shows 12.58
